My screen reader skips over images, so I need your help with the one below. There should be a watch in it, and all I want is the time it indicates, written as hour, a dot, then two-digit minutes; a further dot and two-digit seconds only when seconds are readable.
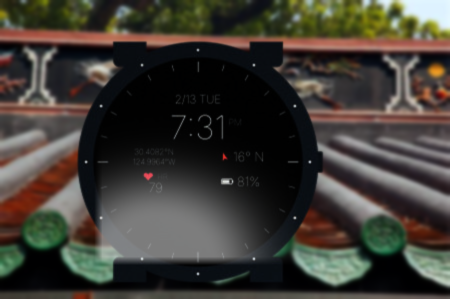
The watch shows 7.31
